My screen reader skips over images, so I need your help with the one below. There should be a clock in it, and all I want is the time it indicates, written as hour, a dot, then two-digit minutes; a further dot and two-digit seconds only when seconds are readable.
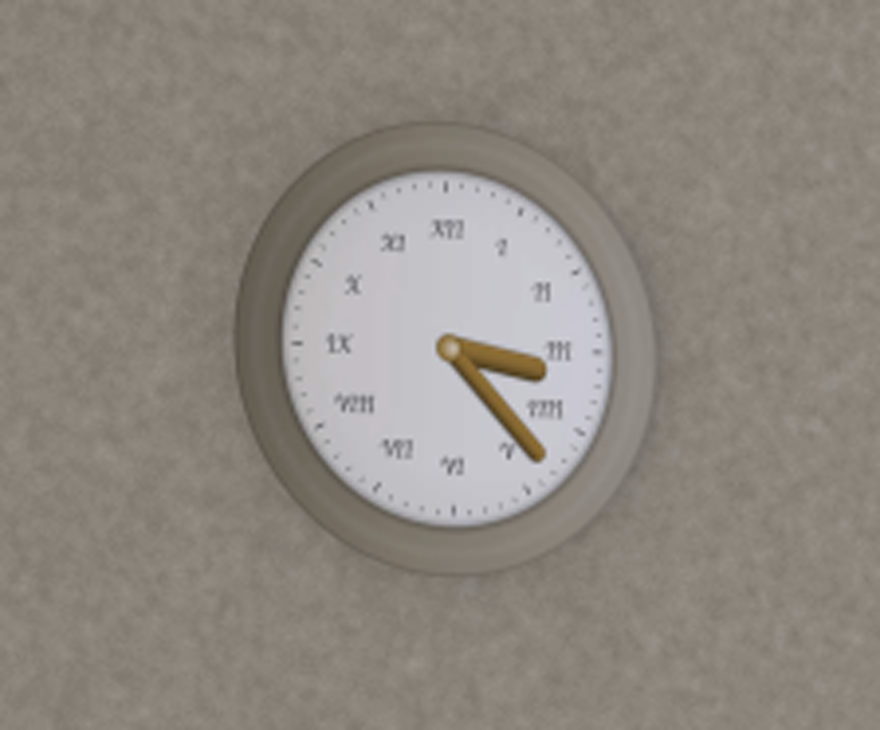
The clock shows 3.23
